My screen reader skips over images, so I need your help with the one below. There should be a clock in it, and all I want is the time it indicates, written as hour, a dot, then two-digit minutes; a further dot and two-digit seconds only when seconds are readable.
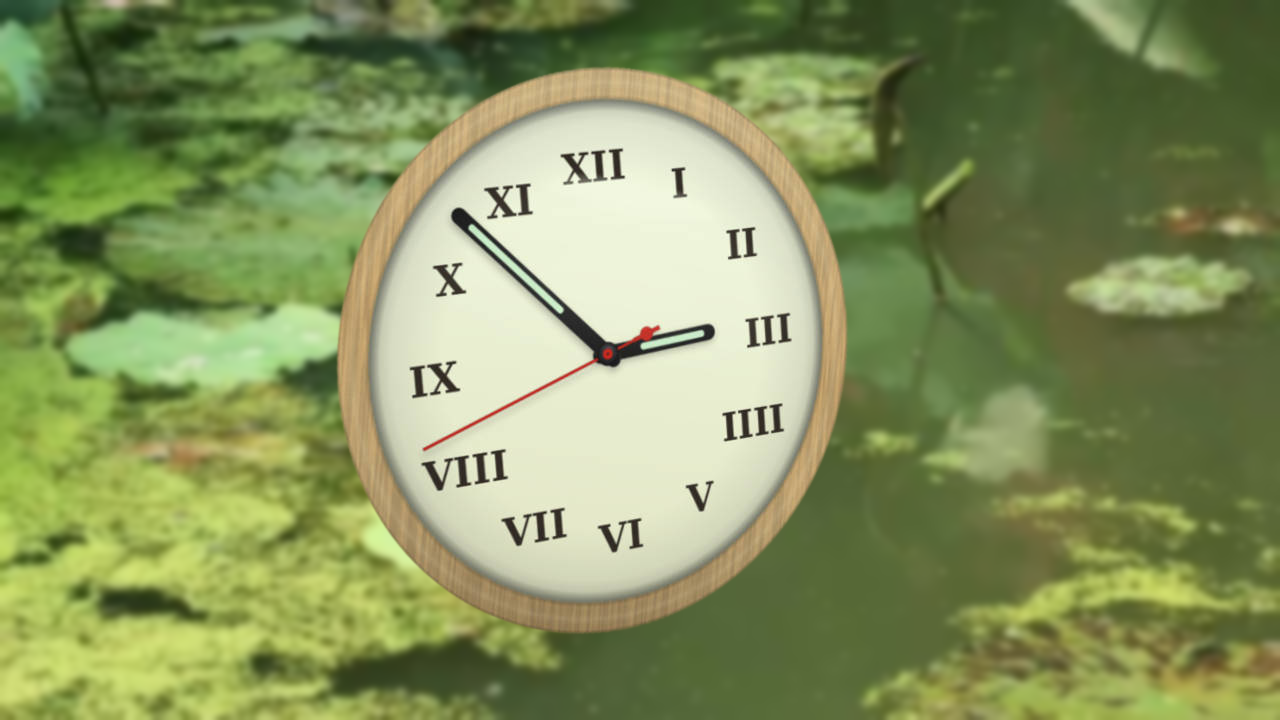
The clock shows 2.52.42
